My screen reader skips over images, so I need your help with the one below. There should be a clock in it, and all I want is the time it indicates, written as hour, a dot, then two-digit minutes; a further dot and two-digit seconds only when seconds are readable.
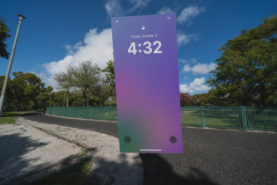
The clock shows 4.32
